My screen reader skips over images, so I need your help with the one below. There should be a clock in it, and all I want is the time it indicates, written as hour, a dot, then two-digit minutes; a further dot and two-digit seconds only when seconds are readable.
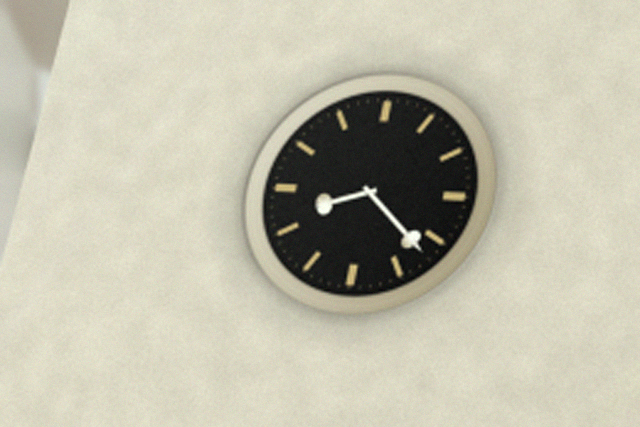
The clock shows 8.22
